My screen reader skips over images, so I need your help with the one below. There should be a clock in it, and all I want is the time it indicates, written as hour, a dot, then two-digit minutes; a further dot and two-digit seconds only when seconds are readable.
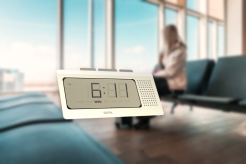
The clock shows 6.11
